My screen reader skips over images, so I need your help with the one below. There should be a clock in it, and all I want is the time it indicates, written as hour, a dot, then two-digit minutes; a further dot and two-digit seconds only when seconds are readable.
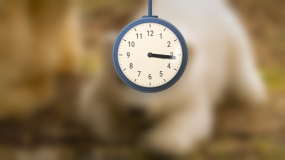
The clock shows 3.16
